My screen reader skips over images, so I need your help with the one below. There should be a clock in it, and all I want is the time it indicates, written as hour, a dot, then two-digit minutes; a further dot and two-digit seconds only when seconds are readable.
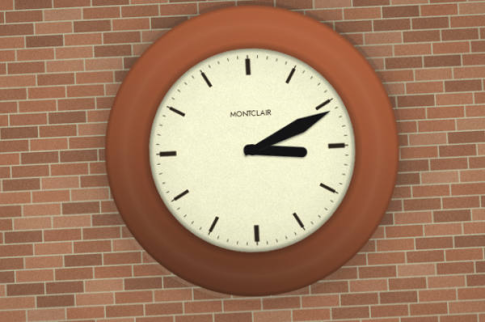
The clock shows 3.11
